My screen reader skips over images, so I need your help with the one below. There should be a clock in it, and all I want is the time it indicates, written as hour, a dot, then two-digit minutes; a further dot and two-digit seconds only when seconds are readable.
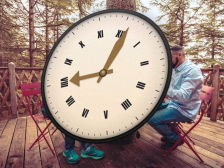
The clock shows 8.01
